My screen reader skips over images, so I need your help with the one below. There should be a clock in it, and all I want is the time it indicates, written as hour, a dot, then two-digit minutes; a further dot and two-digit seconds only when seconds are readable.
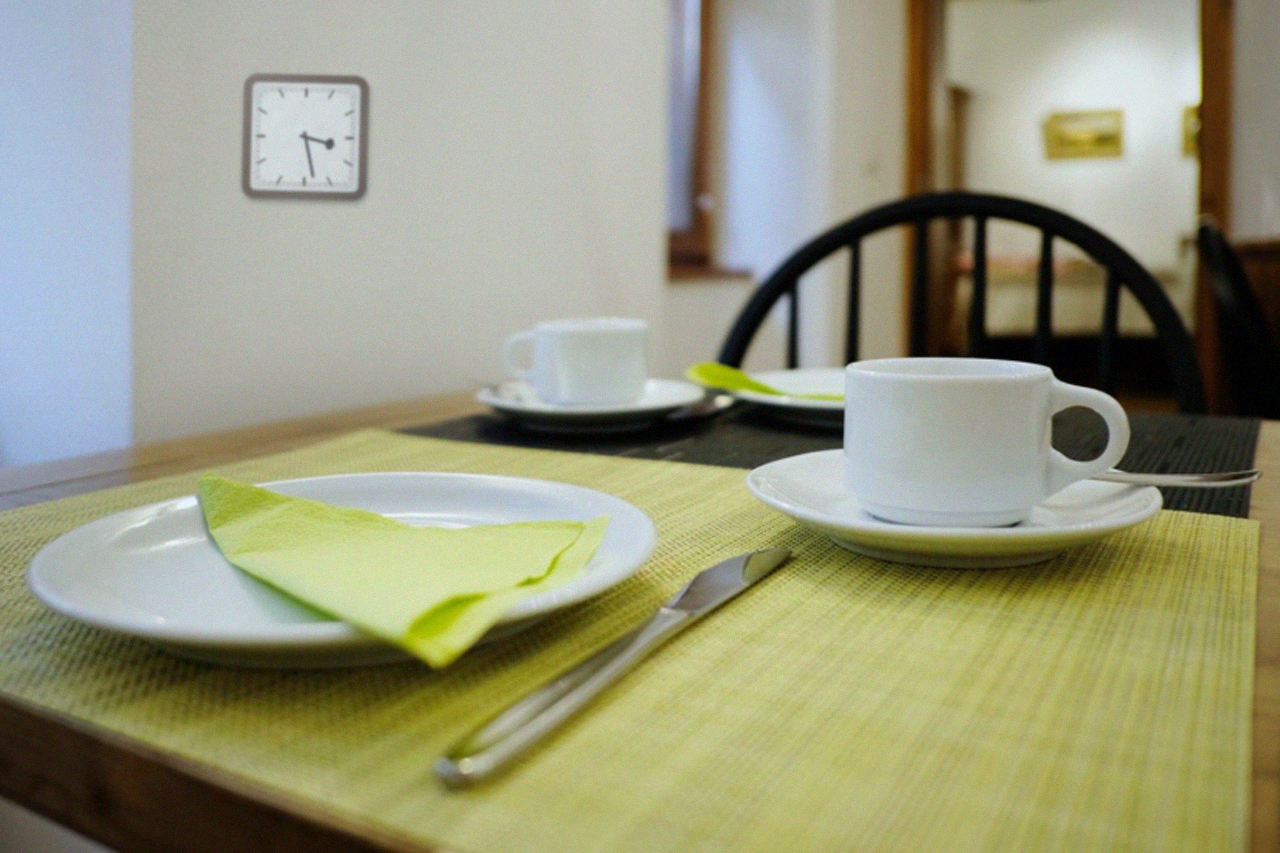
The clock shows 3.28
